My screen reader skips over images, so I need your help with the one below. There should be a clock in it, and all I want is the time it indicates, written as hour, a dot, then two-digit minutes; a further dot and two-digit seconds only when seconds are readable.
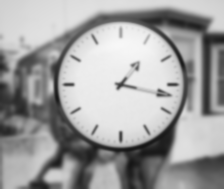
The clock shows 1.17
